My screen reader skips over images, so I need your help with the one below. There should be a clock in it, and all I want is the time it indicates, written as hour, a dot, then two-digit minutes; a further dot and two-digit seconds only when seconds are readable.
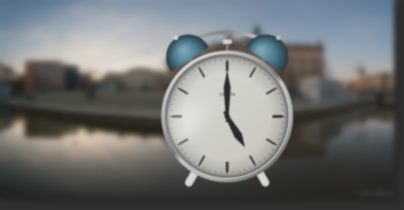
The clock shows 5.00
